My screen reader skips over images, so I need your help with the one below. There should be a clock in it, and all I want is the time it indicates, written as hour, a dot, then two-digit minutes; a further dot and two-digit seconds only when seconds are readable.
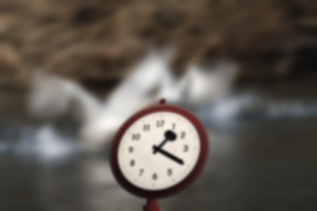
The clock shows 1.20
